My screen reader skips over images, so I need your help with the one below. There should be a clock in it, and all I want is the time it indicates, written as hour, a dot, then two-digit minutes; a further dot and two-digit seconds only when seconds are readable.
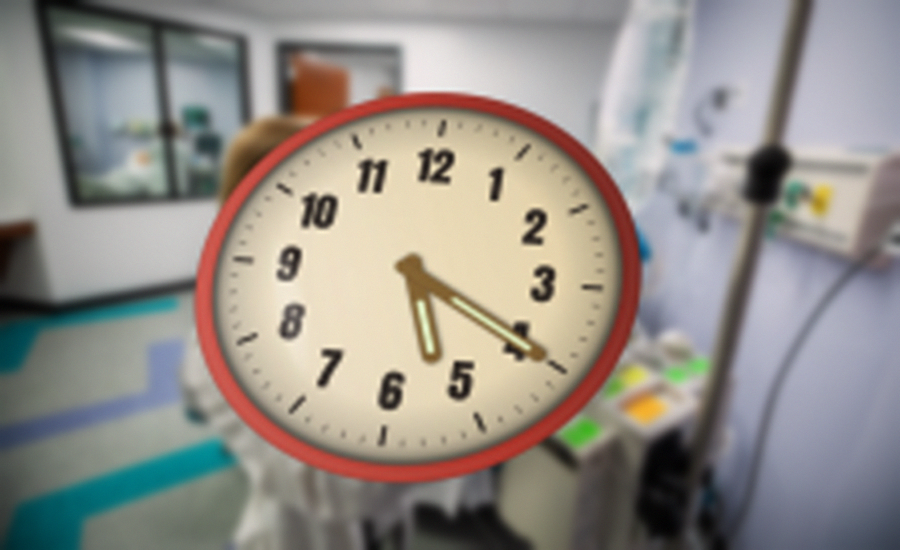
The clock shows 5.20
